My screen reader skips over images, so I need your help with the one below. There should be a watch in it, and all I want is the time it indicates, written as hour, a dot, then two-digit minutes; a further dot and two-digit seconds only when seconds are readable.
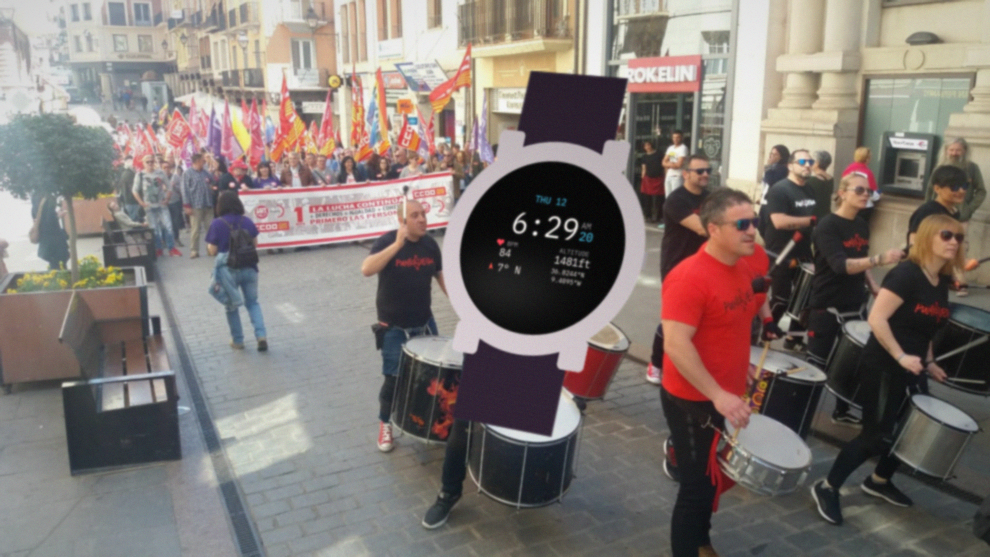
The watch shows 6.29.20
